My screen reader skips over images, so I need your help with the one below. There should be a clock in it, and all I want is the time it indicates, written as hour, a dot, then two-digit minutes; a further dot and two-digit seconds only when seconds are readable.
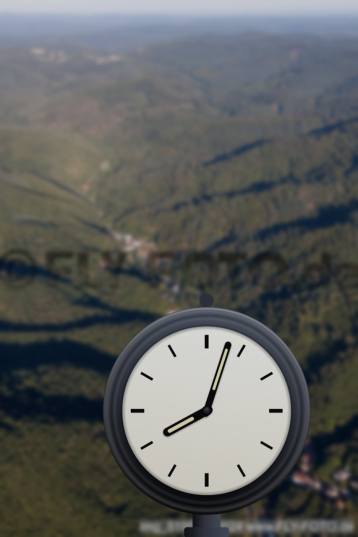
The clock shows 8.03
